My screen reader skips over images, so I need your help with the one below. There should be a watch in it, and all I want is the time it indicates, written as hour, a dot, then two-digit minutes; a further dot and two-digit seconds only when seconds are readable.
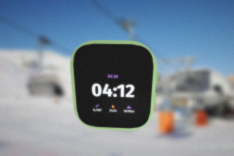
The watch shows 4.12
